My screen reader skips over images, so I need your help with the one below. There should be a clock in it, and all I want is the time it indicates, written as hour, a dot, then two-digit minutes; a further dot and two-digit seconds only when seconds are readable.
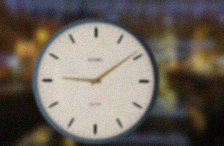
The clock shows 9.09
